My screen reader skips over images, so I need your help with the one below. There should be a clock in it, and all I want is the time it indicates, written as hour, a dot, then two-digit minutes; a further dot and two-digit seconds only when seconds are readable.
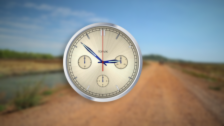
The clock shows 2.52
